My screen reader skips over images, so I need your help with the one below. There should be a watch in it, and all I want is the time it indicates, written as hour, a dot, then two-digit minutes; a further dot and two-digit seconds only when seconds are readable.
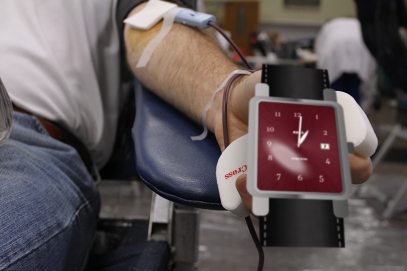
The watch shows 1.01
